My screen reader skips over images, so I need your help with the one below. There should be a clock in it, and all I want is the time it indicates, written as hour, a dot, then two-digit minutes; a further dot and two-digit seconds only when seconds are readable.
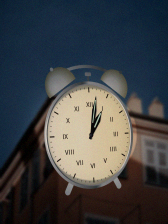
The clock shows 1.02
